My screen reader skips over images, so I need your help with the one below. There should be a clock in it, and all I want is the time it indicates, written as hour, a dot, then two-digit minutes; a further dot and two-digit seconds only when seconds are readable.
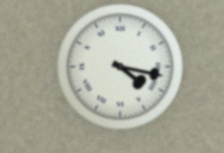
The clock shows 4.17
